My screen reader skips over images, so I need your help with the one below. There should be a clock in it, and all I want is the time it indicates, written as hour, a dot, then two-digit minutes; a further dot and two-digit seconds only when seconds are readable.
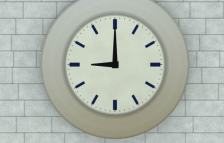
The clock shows 9.00
